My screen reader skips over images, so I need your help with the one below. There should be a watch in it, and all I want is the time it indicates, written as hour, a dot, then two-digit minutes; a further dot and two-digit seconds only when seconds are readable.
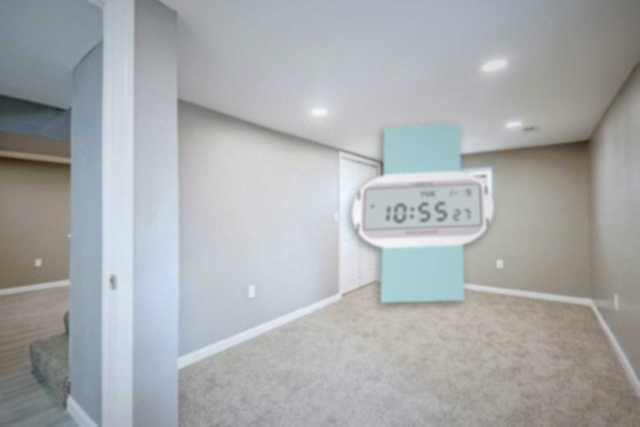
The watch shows 10.55
